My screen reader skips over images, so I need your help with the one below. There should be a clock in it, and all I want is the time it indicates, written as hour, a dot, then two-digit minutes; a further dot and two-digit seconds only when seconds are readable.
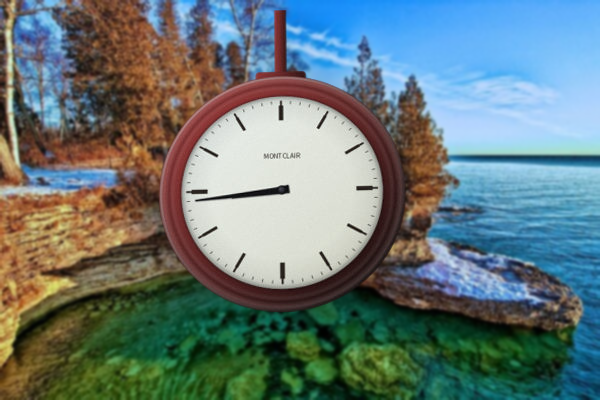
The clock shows 8.44
